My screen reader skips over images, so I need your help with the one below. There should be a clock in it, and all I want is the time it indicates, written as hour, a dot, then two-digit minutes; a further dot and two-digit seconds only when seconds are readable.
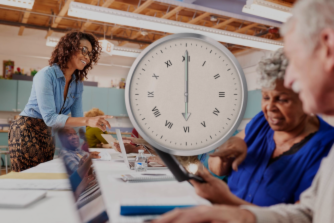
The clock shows 6.00
